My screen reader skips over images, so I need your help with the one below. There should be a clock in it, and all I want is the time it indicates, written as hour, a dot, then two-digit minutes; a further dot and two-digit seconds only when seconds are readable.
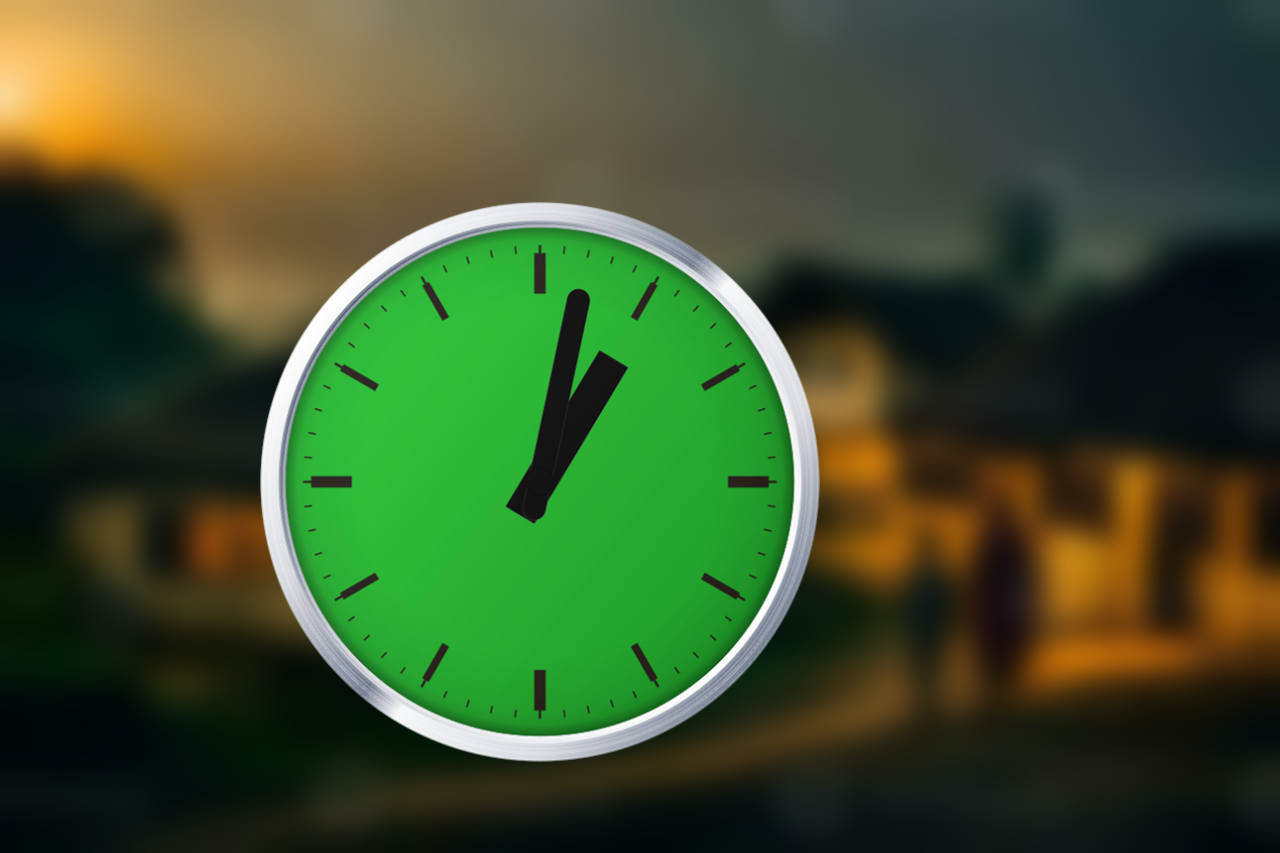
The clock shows 1.02
